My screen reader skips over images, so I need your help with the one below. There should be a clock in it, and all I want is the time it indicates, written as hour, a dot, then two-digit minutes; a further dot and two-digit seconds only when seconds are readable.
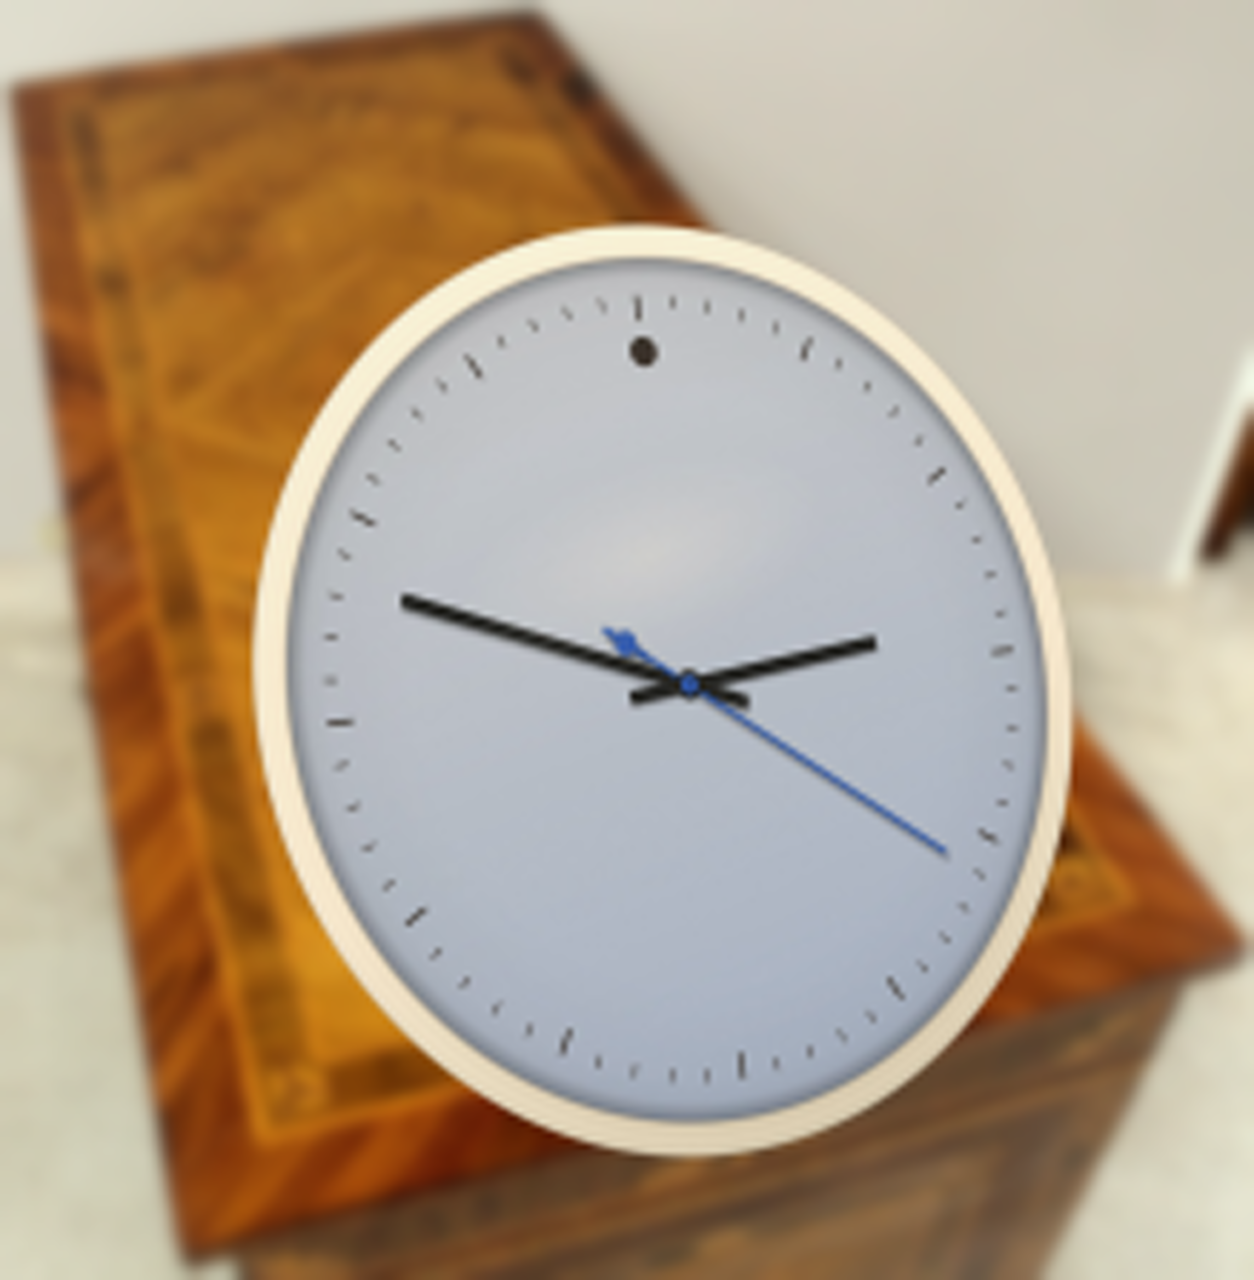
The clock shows 2.48.21
